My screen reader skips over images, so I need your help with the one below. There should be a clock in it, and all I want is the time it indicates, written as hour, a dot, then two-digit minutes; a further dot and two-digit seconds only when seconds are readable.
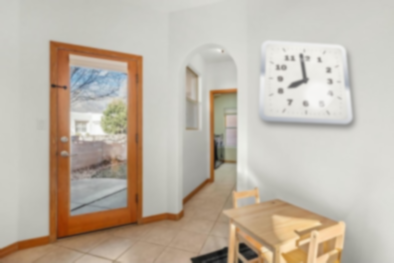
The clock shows 7.59
